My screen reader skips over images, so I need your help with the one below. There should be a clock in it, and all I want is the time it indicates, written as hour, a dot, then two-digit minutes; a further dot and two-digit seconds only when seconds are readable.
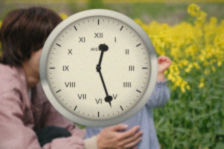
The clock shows 12.27
